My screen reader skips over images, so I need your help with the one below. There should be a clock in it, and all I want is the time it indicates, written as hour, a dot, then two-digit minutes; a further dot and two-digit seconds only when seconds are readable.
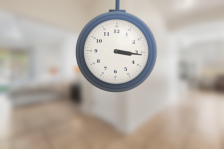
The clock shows 3.16
